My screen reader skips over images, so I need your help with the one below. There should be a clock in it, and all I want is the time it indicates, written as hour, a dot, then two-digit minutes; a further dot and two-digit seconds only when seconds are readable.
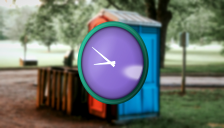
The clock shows 8.51
